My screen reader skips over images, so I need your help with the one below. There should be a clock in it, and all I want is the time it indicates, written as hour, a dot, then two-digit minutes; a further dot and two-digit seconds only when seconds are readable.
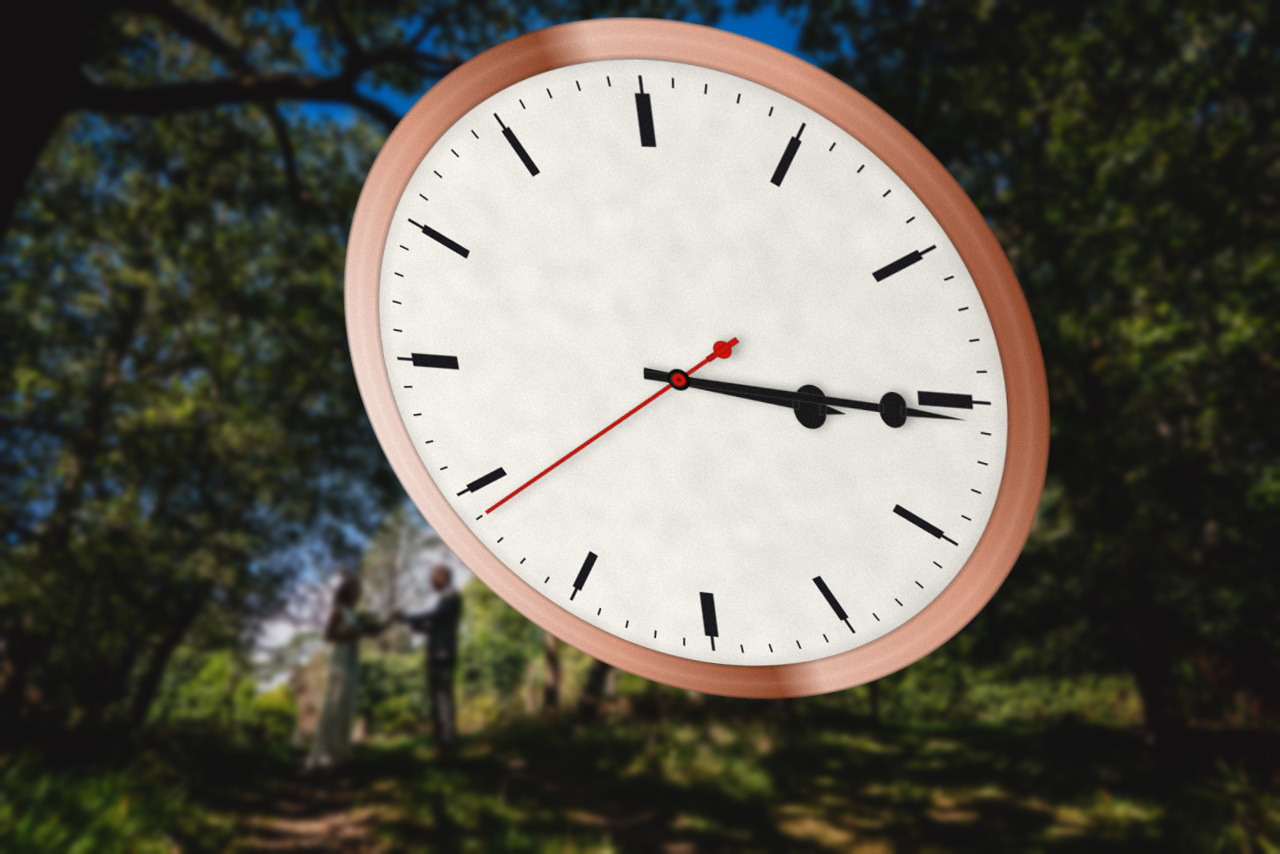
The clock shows 3.15.39
